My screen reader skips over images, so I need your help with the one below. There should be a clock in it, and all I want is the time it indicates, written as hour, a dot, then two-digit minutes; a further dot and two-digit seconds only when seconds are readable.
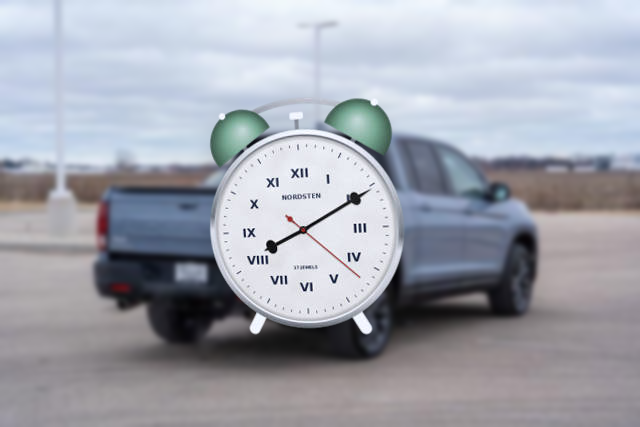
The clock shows 8.10.22
